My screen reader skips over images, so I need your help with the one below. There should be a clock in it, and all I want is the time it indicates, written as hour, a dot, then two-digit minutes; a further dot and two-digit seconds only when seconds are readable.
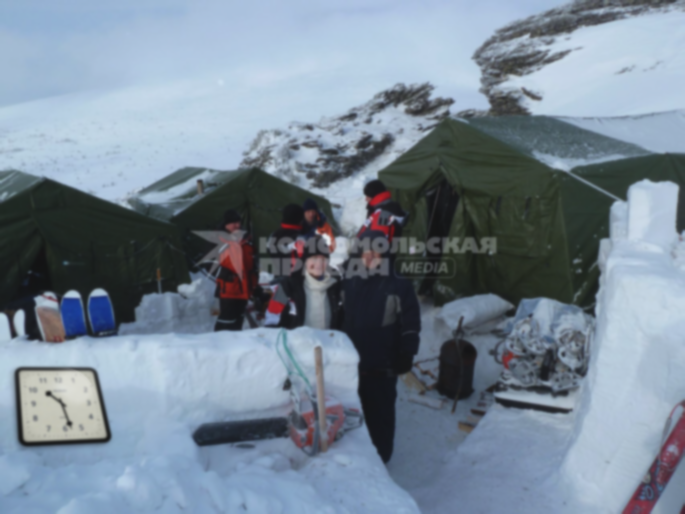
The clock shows 10.28
